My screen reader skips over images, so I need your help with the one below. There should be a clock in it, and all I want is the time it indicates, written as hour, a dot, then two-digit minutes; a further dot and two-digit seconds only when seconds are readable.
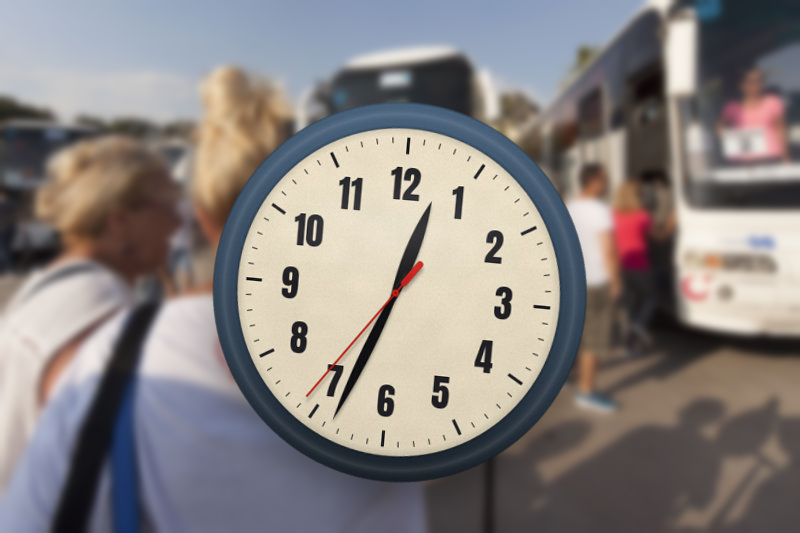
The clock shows 12.33.36
